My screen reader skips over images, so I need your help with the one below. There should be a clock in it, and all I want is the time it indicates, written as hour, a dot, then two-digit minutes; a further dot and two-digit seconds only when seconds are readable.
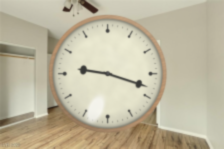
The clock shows 9.18
